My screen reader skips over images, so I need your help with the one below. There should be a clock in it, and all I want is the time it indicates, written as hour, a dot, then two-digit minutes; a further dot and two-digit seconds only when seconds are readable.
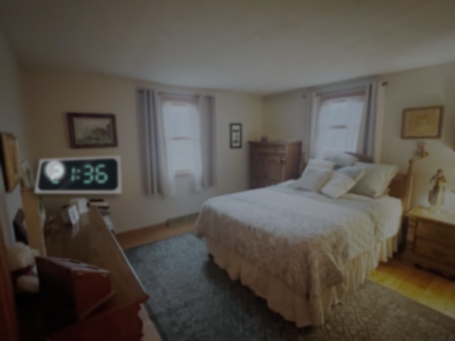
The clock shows 21.36
